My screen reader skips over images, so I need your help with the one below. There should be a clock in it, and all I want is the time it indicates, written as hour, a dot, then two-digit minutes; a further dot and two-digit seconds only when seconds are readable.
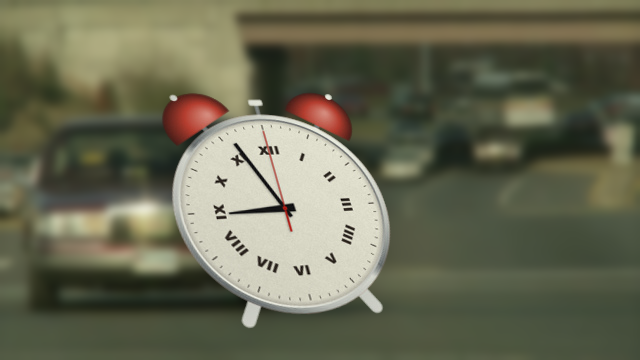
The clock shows 8.56.00
